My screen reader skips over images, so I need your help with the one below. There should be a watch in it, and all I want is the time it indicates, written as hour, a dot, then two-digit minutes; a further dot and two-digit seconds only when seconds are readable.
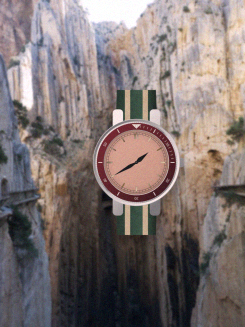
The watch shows 1.40
